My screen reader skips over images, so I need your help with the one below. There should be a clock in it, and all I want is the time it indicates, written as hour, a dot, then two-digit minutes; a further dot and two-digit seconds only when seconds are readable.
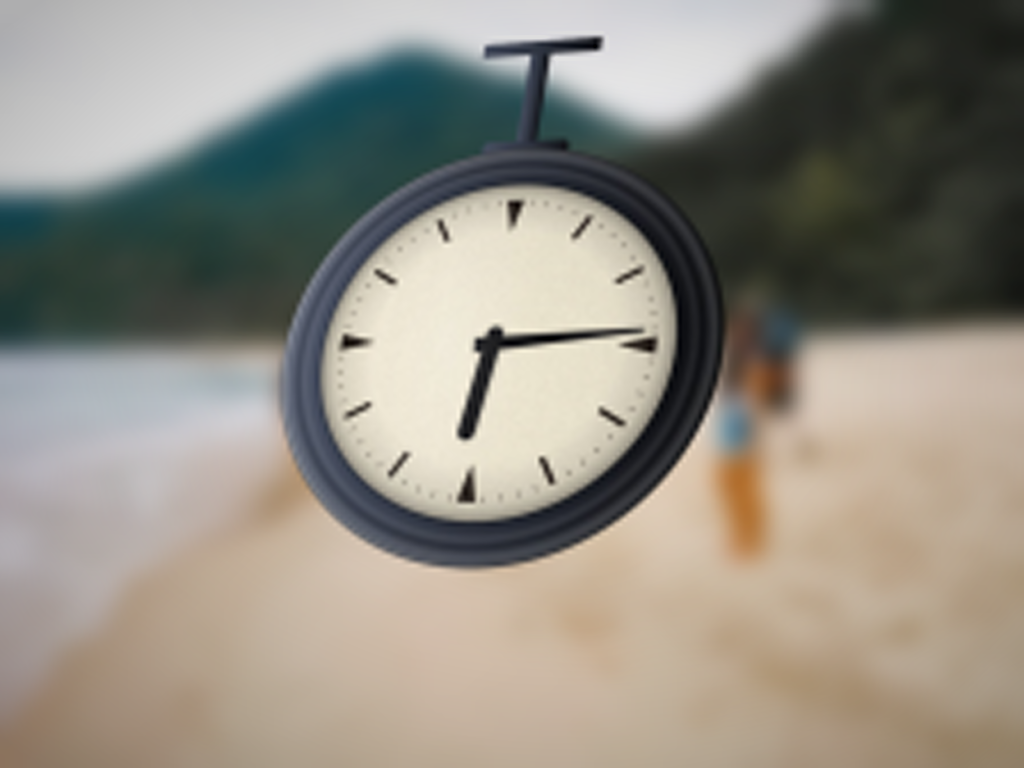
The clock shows 6.14
